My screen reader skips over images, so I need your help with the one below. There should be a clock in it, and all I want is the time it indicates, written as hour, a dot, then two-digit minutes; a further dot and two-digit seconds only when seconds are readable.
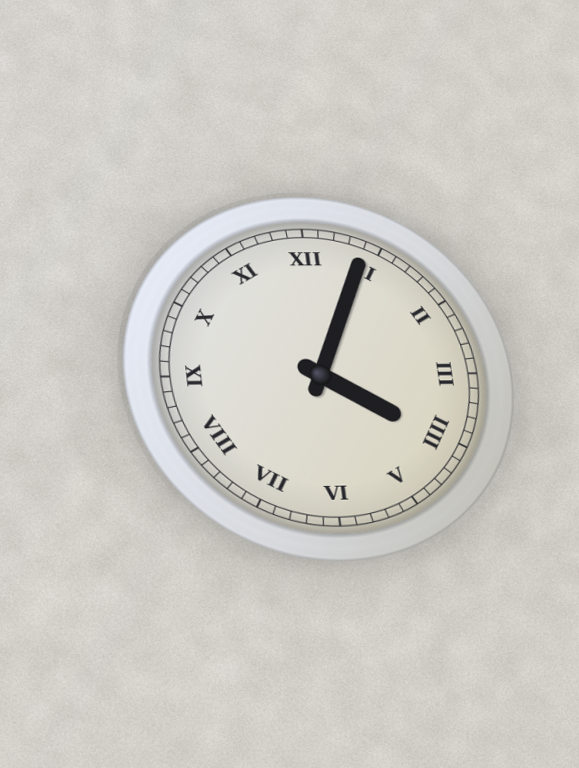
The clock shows 4.04
